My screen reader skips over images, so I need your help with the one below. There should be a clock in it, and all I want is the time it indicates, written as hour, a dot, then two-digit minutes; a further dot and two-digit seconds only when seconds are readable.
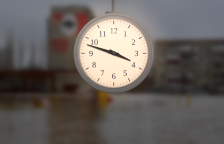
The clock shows 3.48
